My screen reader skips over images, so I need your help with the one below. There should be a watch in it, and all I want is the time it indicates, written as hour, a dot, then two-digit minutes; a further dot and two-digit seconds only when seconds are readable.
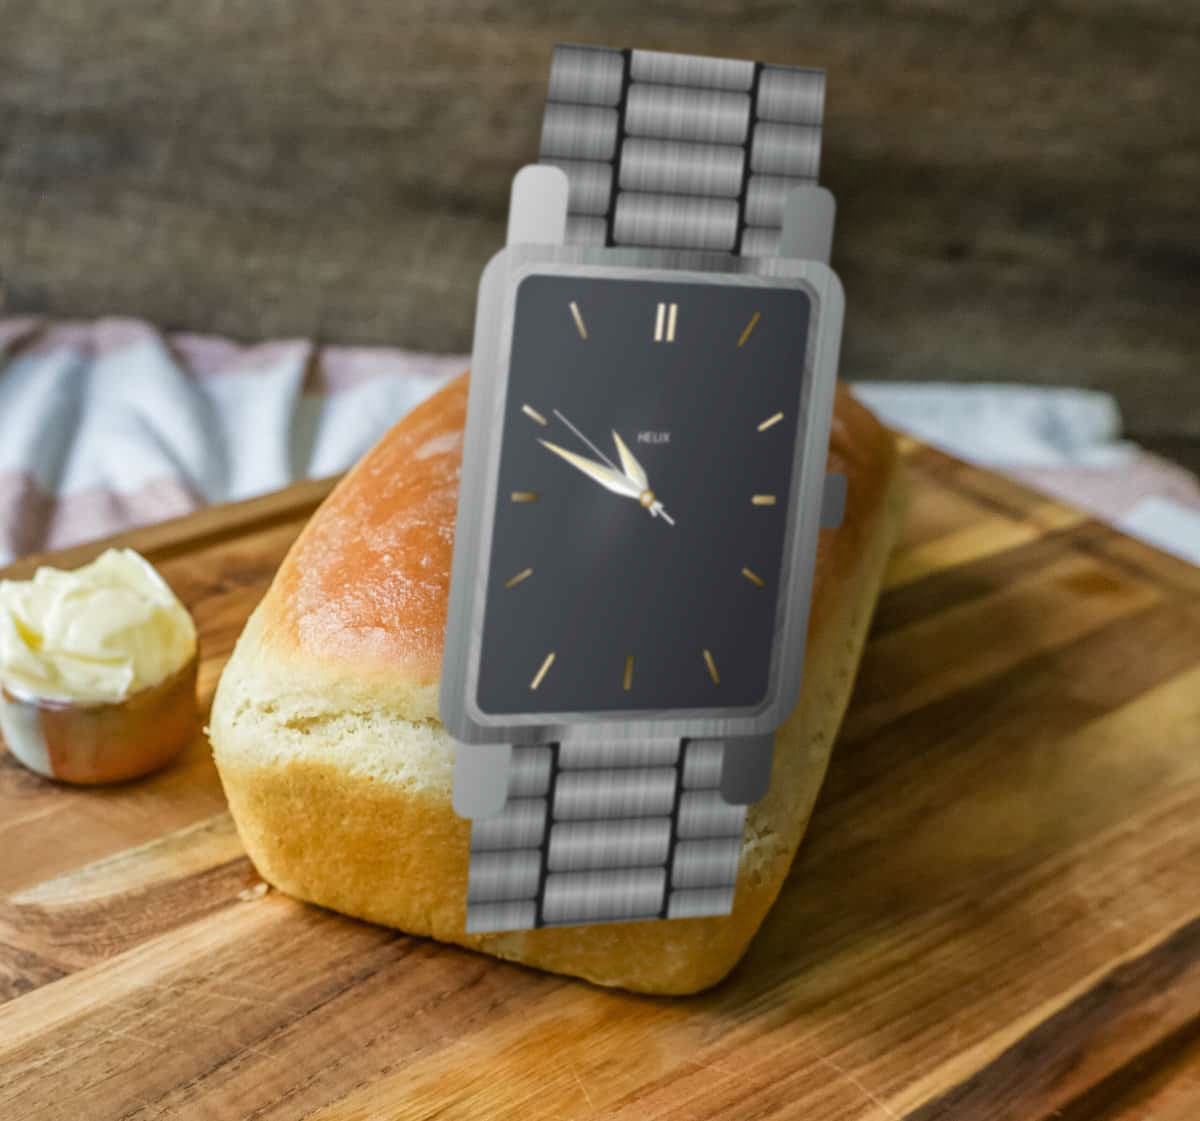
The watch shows 10.48.51
